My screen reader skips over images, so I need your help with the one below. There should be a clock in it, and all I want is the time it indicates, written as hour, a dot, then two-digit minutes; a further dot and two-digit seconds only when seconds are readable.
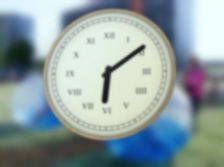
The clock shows 6.09
